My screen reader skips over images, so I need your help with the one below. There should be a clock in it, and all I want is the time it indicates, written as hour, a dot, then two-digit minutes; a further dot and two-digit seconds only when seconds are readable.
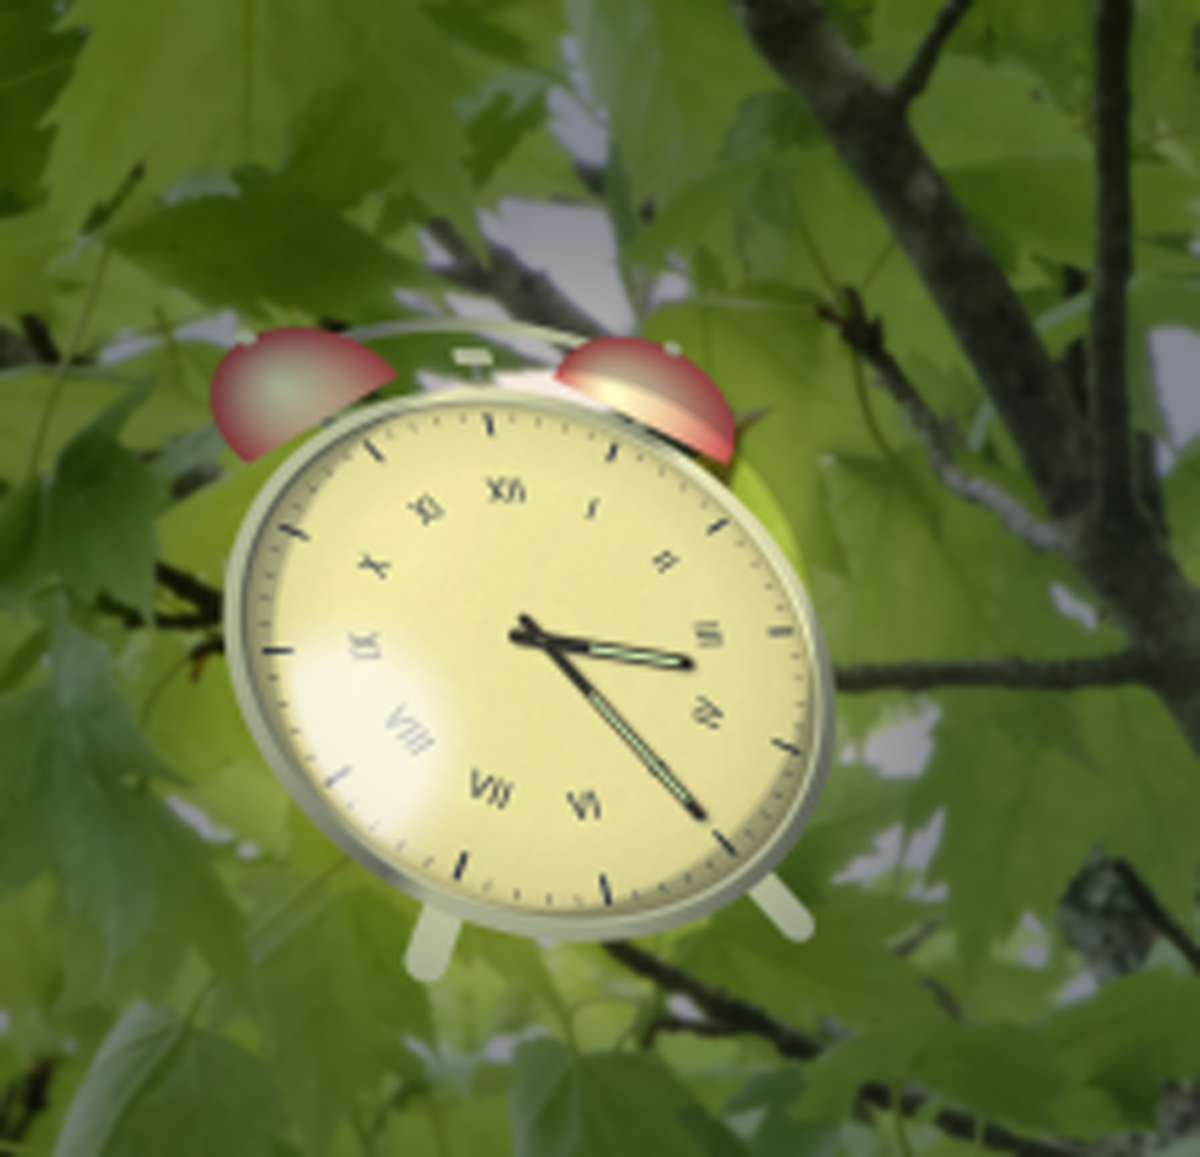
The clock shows 3.25
